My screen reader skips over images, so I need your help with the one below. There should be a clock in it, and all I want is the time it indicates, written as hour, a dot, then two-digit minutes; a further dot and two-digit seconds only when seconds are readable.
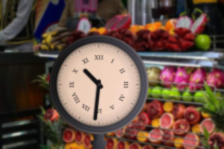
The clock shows 10.31
